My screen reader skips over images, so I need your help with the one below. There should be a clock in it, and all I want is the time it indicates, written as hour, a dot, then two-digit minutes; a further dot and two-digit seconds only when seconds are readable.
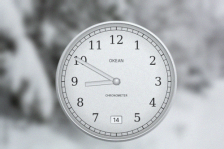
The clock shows 8.50
